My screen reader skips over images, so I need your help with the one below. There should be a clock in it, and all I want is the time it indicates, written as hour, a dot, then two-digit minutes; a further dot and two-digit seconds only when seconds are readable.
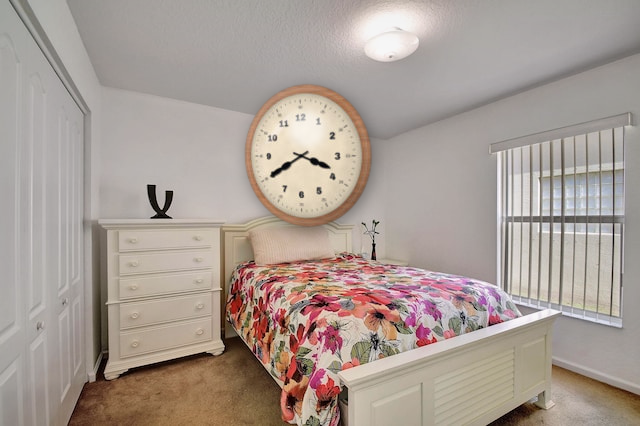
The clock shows 3.40
